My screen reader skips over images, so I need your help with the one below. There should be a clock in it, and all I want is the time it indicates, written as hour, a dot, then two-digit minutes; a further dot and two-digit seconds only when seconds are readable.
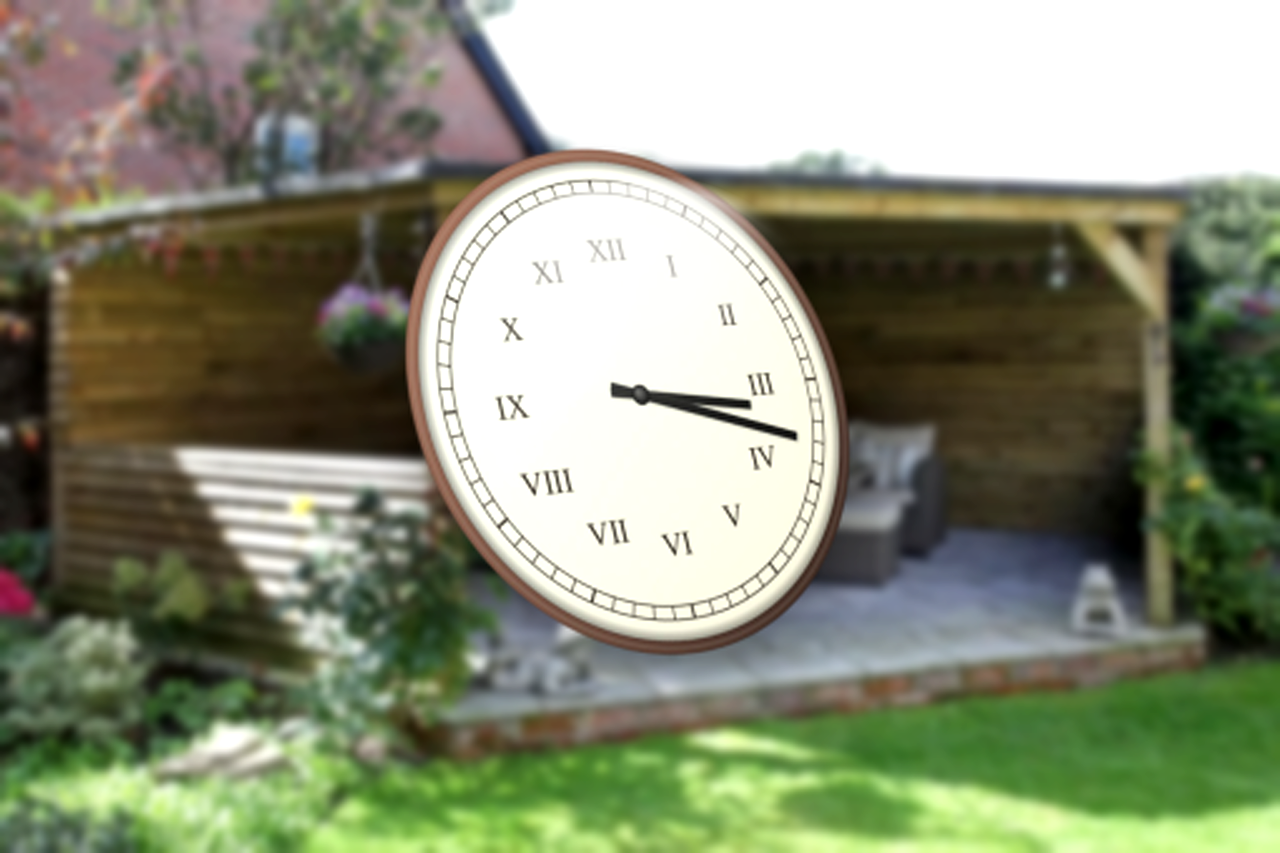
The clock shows 3.18
